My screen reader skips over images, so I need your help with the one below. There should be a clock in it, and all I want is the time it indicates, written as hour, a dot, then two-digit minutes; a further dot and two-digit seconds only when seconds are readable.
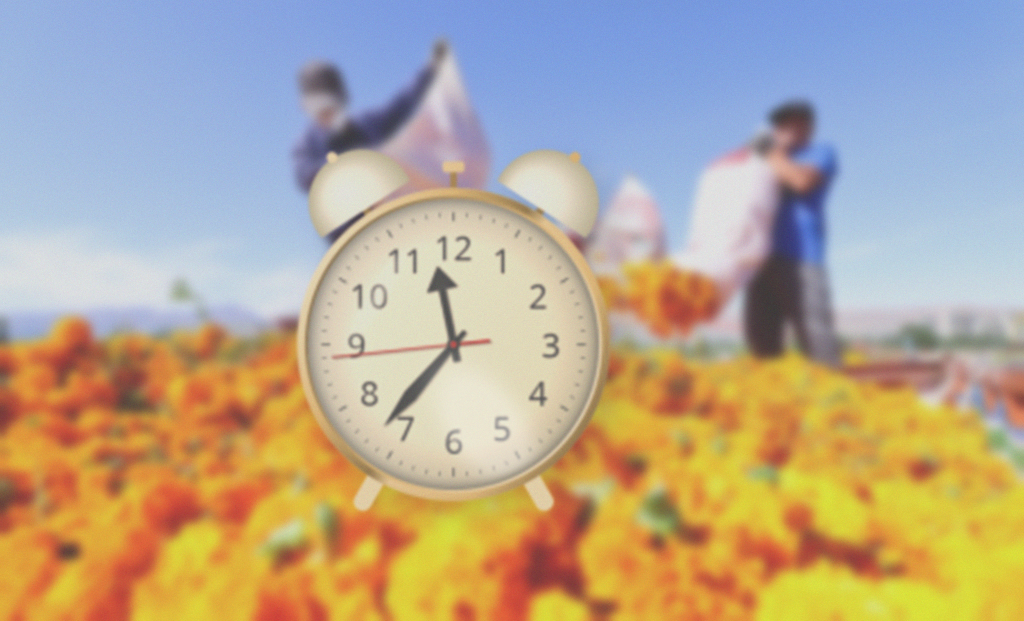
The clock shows 11.36.44
